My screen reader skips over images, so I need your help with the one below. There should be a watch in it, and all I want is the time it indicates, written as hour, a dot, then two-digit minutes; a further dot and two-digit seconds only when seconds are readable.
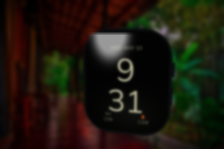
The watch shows 9.31
